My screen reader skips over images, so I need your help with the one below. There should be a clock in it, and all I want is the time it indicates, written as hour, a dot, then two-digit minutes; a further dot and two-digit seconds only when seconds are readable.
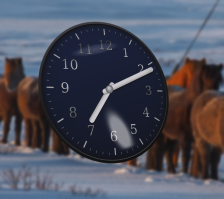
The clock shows 7.11
